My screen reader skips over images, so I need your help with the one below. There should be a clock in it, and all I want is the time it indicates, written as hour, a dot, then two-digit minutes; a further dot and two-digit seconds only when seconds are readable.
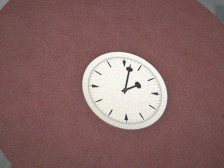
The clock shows 2.02
